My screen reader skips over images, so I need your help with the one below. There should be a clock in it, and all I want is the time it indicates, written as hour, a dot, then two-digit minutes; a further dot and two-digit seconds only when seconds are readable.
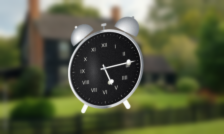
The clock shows 5.14
